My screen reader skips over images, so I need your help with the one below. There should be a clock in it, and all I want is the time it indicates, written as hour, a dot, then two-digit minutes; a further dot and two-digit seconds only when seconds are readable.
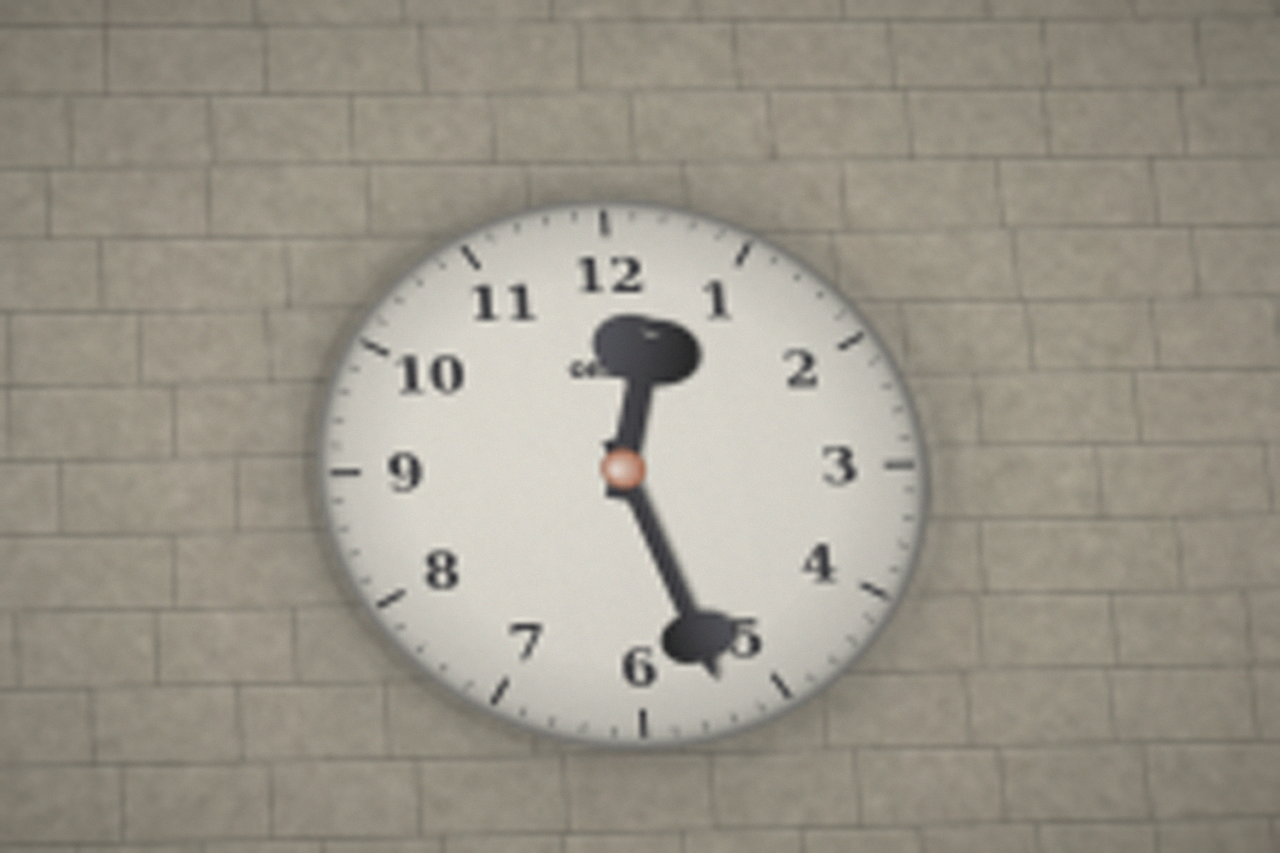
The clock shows 12.27
